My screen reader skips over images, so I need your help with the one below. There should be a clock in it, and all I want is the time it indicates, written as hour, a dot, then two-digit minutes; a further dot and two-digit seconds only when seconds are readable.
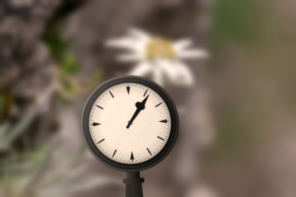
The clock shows 1.06
